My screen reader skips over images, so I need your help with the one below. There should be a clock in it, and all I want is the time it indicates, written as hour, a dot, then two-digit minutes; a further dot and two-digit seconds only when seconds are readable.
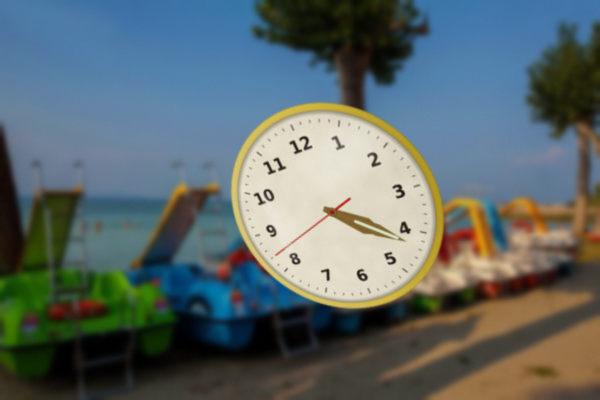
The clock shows 4.21.42
